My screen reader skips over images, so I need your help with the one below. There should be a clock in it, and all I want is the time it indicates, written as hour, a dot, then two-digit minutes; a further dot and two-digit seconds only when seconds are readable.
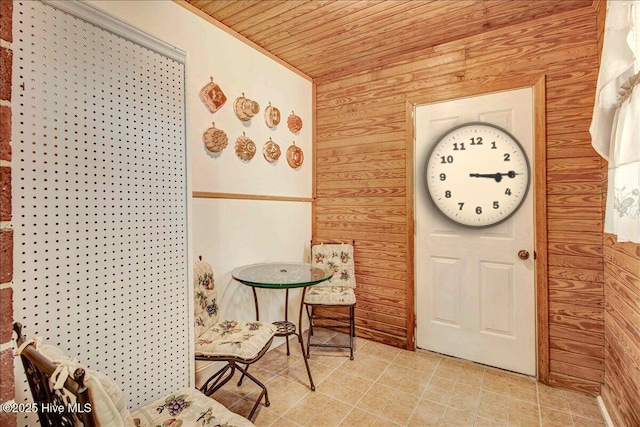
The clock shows 3.15
